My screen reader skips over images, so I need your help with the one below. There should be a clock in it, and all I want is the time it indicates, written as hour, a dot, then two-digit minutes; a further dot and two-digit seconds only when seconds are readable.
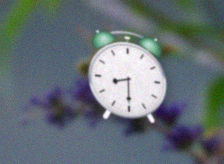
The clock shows 8.30
